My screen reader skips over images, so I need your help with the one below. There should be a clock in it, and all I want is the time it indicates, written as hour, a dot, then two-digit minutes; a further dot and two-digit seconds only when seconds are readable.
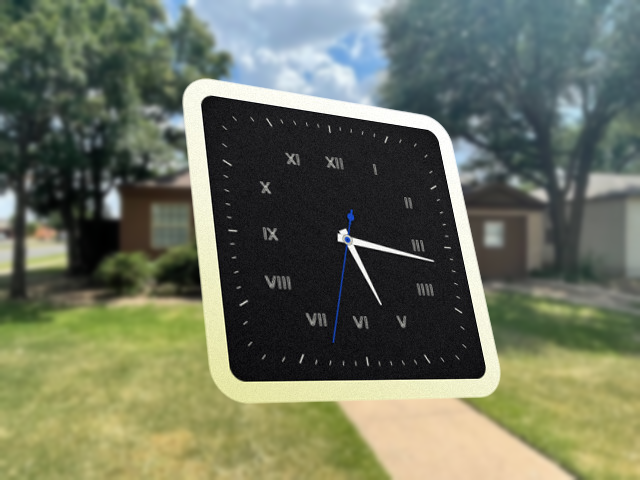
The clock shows 5.16.33
